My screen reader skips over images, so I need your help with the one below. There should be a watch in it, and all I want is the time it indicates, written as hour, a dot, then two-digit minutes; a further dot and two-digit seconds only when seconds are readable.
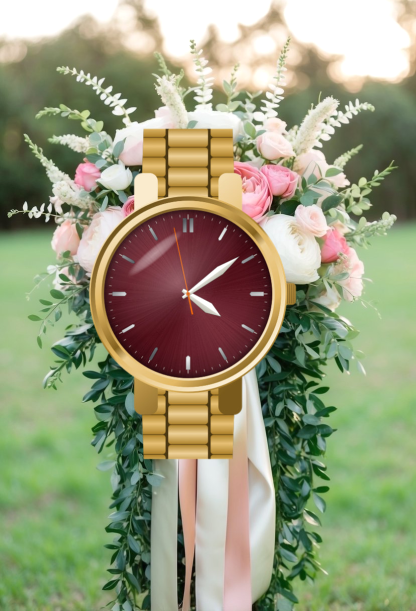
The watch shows 4.08.58
